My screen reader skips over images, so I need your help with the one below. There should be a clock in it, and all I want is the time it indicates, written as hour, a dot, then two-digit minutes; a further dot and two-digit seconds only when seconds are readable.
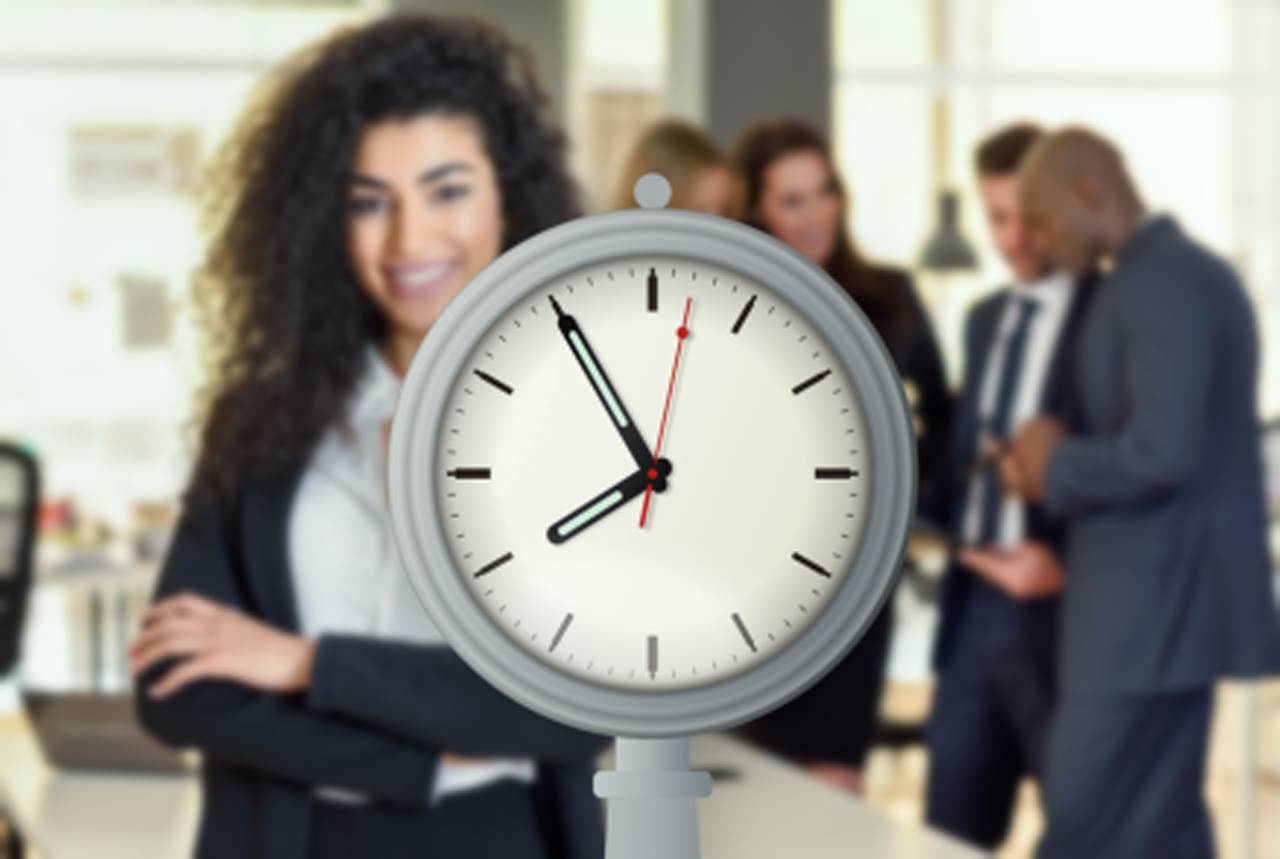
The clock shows 7.55.02
